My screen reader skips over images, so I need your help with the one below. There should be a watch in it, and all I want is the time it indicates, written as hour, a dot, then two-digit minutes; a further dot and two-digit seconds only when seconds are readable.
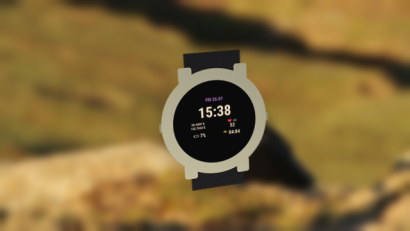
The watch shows 15.38
